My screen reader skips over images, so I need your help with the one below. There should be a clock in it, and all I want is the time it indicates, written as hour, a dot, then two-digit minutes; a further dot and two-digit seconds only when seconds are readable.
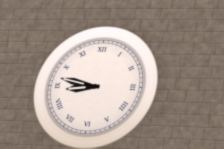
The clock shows 8.47
